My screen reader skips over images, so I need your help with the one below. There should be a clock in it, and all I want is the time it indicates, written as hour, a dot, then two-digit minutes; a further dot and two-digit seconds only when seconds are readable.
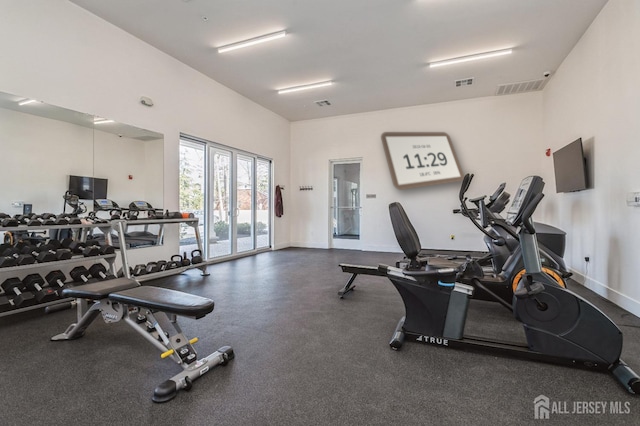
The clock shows 11.29
